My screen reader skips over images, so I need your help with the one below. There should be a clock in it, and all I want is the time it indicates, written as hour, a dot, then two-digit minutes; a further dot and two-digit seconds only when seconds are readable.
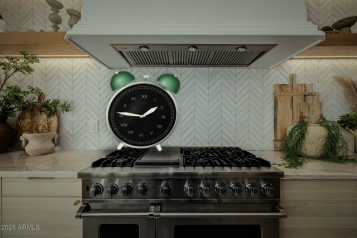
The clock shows 1.46
